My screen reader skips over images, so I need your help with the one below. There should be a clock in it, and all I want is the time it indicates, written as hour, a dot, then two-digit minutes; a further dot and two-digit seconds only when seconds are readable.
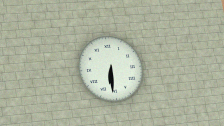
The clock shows 6.31
